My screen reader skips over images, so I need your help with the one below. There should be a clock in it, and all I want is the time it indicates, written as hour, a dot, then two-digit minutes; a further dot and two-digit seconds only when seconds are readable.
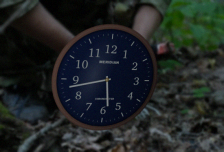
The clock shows 5.43
